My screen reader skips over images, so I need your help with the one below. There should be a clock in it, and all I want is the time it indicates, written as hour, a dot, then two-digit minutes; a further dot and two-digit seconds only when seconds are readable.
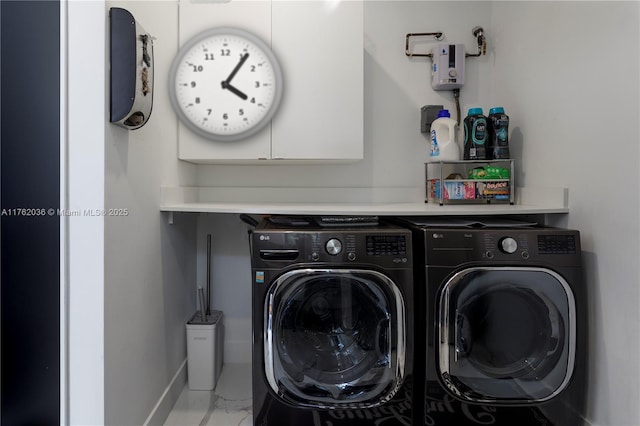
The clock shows 4.06
